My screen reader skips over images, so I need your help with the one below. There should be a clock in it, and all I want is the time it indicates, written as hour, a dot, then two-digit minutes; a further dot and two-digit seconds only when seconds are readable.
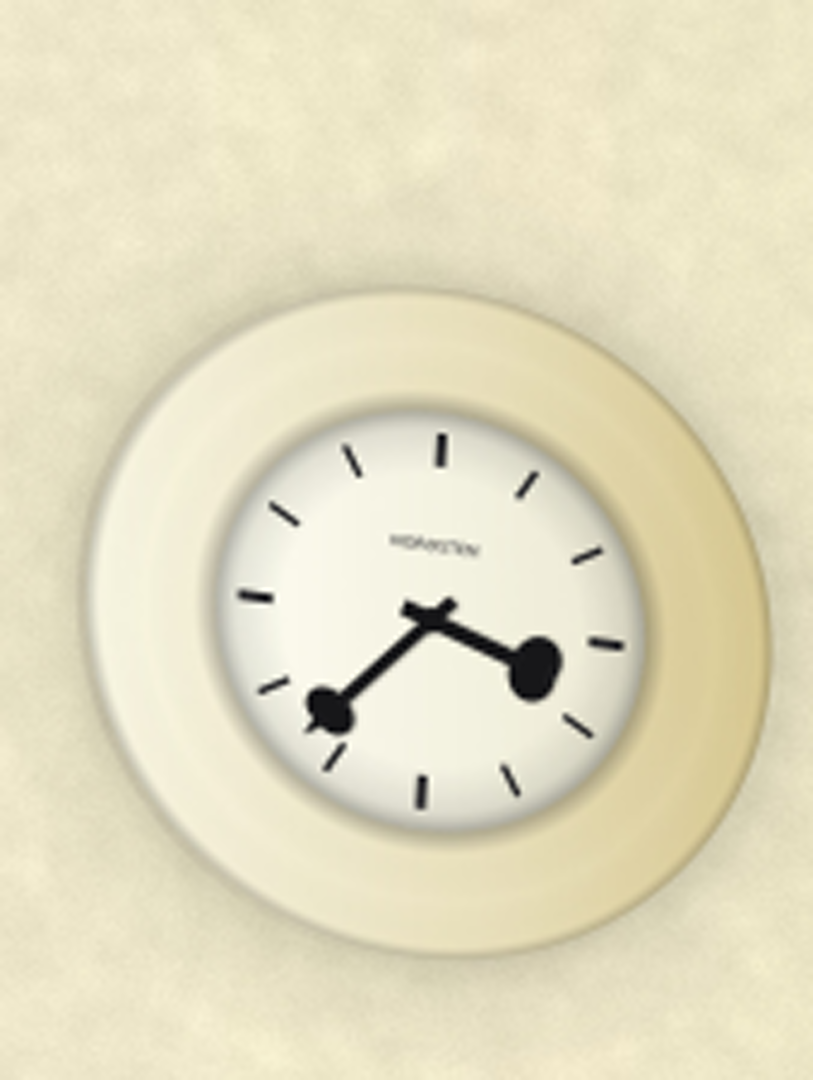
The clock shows 3.37
